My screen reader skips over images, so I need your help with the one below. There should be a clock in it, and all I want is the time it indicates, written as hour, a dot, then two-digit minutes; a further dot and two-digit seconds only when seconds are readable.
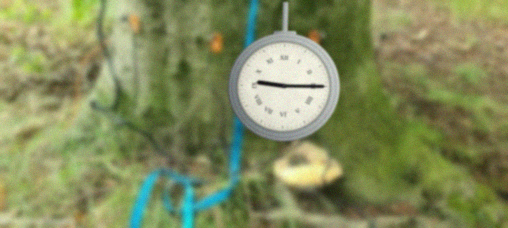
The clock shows 9.15
